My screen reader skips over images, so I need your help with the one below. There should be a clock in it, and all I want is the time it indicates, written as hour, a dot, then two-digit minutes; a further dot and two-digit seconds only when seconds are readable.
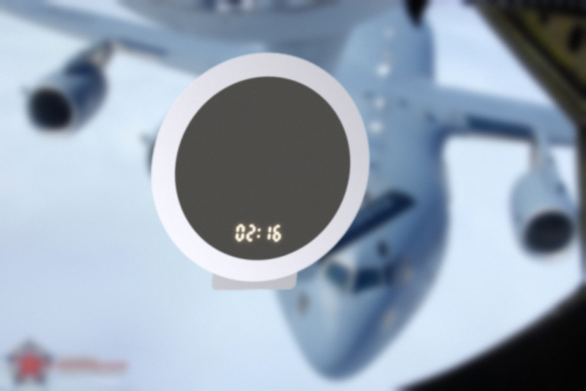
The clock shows 2.16
